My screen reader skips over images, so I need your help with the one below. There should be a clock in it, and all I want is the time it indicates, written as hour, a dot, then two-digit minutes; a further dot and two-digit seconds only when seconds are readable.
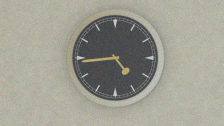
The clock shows 4.44
